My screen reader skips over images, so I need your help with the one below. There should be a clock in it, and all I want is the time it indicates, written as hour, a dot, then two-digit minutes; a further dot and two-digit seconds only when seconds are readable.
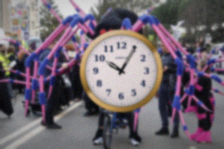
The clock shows 10.05
